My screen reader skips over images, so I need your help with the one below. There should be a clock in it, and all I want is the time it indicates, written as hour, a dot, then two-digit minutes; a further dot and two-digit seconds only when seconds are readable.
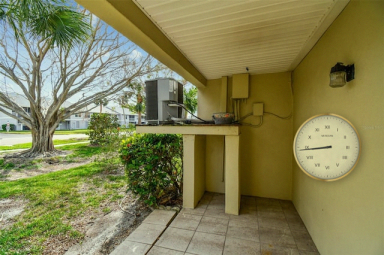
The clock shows 8.44
